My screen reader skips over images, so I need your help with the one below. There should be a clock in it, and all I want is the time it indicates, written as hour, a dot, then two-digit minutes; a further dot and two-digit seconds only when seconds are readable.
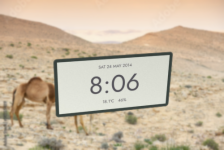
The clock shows 8.06
